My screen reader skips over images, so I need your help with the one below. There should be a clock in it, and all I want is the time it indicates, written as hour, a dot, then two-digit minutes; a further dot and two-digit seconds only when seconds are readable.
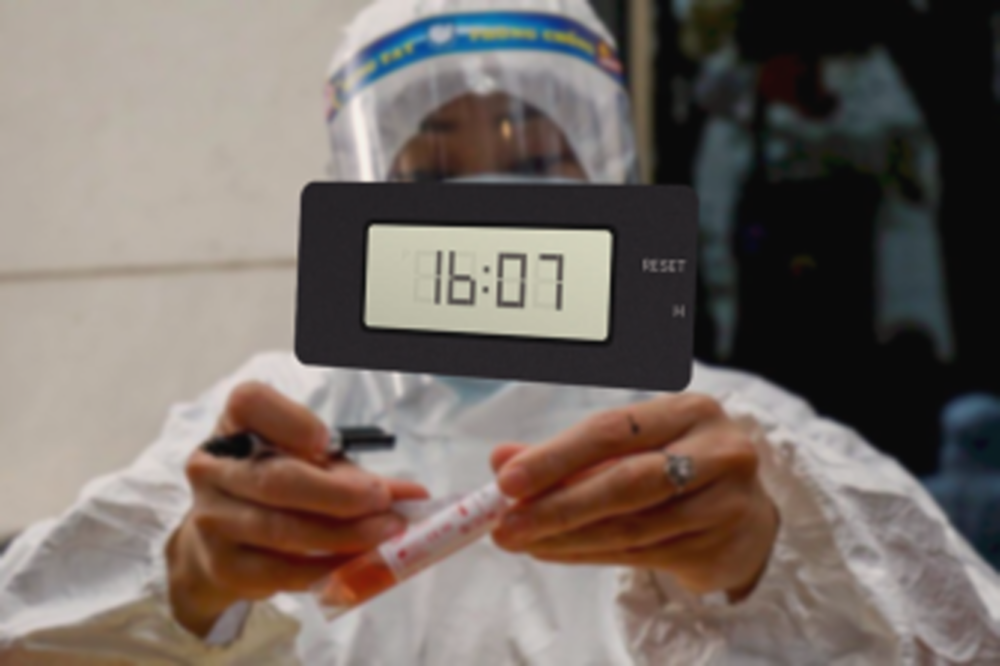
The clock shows 16.07
